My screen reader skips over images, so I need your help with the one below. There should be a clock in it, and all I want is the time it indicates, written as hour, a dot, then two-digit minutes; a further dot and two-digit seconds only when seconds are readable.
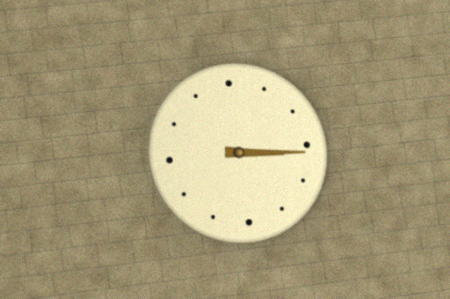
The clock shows 3.16
